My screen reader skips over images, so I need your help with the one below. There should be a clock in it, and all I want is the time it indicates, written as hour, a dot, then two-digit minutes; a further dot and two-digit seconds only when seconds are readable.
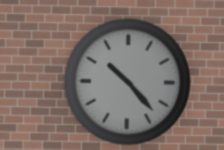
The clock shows 10.23
